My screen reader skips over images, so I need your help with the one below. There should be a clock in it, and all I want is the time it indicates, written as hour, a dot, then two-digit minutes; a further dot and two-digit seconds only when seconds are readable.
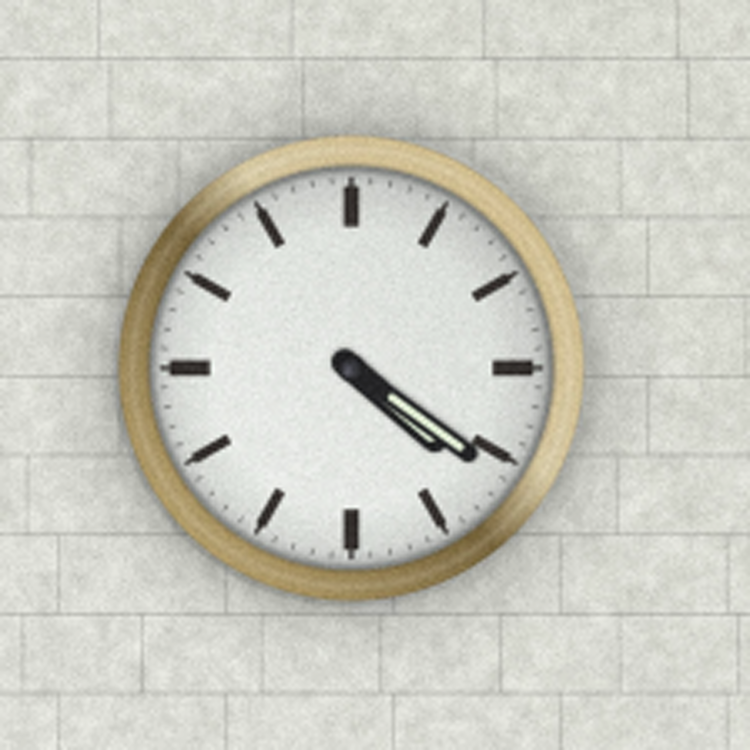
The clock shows 4.21
